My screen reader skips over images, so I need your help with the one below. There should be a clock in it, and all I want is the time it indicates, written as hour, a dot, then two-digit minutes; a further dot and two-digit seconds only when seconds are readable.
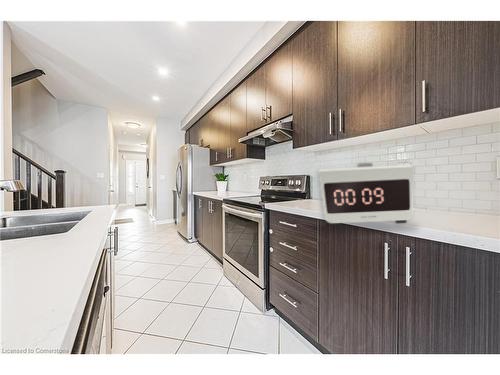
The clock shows 0.09
